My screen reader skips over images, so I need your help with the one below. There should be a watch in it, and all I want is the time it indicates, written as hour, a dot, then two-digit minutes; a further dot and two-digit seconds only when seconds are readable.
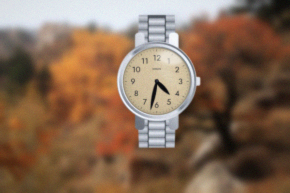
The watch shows 4.32
